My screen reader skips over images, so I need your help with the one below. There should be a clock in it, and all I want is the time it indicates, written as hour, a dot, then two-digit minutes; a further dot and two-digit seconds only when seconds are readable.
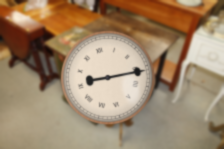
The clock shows 9.16
